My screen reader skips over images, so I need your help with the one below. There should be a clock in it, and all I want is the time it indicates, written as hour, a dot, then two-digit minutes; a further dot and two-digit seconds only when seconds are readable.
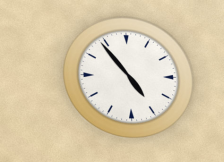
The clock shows 4.54
